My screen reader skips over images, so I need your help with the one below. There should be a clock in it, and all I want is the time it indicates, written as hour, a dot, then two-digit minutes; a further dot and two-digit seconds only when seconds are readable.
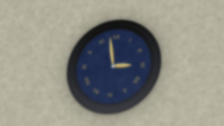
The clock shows 2.58
